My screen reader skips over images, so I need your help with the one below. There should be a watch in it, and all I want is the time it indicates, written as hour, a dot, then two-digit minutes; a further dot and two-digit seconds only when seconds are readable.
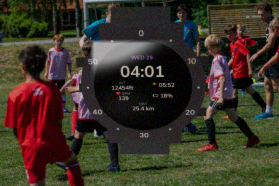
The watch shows 4.01
